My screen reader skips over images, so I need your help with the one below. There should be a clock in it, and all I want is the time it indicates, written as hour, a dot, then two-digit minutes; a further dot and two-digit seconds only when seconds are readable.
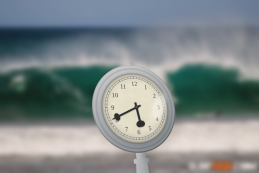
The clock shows 5.41
